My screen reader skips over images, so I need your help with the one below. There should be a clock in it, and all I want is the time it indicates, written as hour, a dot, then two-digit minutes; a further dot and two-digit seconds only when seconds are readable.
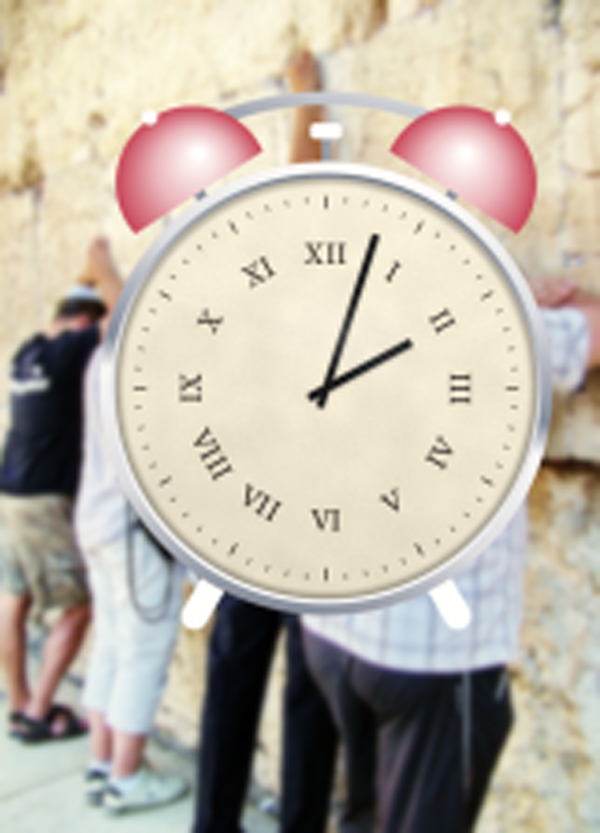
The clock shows 2.03
